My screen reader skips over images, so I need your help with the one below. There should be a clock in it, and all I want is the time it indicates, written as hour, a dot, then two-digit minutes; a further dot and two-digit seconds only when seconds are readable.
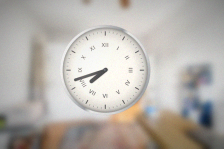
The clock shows 7.42
